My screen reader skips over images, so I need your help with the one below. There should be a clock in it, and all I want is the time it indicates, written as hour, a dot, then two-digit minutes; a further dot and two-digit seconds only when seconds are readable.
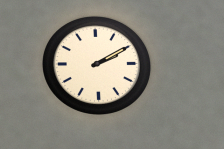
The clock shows 2.10
